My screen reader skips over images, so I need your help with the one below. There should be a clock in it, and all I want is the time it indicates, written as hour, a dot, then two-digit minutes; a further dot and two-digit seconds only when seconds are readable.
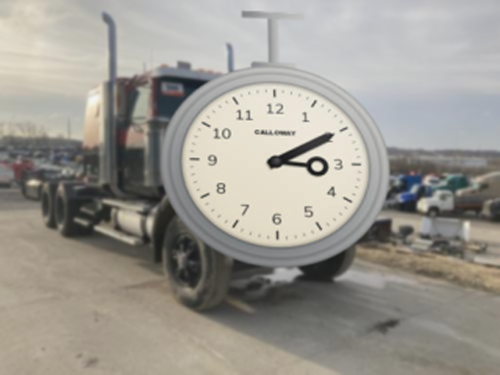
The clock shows 3.10
